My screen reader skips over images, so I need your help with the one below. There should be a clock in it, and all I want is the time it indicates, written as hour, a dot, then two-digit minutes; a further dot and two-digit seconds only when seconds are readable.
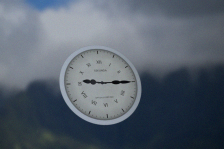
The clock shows 9.15
